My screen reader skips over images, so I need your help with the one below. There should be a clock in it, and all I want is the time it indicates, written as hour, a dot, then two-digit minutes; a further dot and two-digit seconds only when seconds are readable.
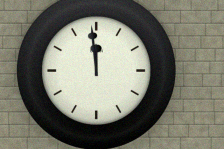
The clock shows 11.59
